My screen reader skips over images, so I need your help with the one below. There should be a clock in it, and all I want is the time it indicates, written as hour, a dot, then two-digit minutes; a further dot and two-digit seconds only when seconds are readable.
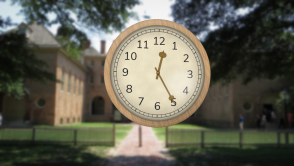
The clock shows 12.25
